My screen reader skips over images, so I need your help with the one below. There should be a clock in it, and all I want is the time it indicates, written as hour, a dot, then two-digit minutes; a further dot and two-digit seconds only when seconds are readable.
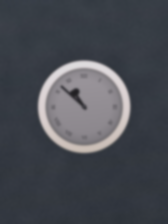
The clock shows 10.52
